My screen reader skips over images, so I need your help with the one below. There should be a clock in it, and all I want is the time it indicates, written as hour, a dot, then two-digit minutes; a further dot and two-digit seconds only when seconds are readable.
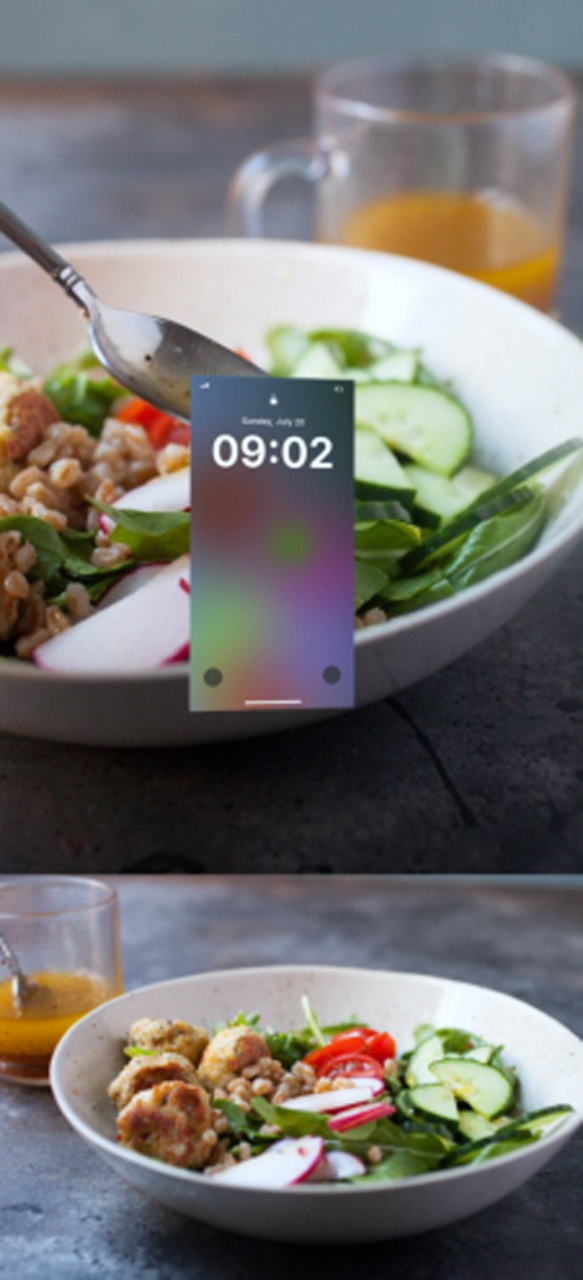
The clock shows 9.02
